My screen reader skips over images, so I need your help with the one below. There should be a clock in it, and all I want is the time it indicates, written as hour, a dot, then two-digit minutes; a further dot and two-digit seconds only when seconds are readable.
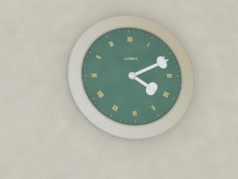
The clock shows 4.11
